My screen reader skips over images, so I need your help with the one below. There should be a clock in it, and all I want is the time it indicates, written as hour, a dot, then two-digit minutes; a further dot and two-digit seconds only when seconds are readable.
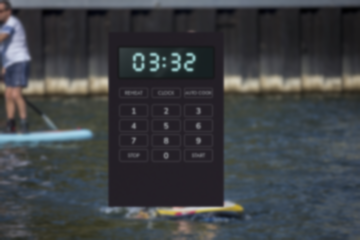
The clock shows 3.32
